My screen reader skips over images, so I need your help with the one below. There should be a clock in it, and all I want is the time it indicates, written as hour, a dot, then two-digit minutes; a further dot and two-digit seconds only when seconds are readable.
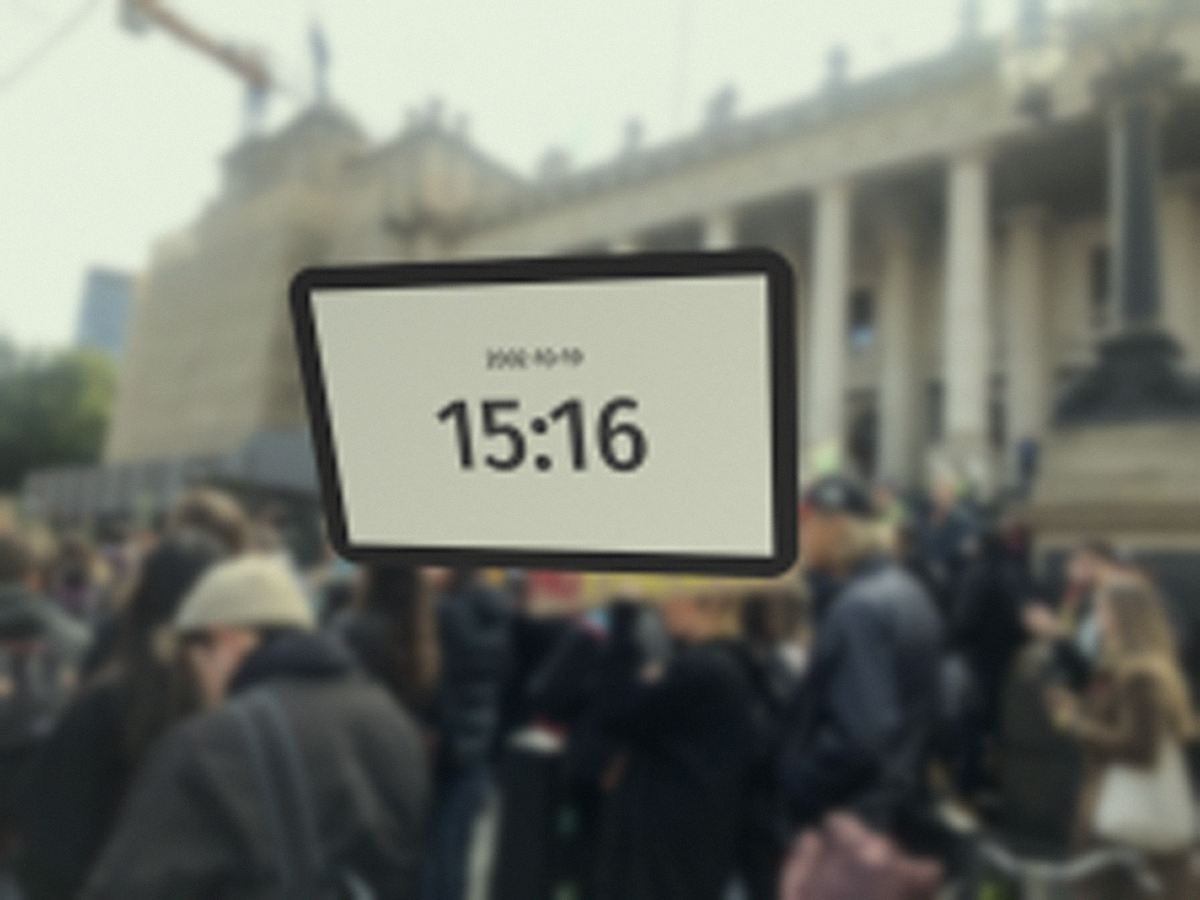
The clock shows 15.16
